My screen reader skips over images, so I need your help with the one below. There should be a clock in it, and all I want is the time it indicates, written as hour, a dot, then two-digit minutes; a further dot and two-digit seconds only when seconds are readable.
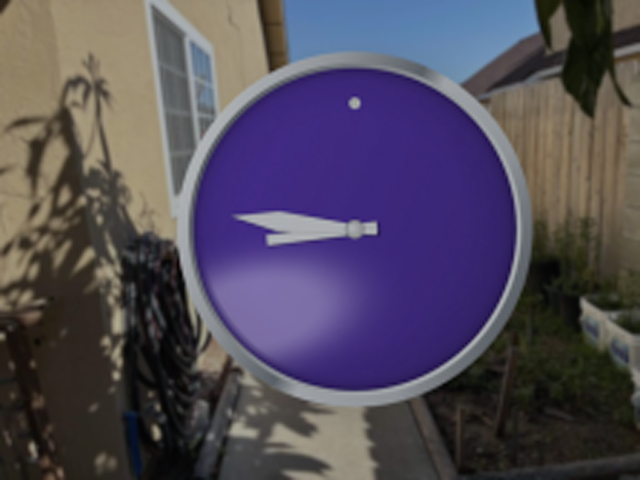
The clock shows 8.46
